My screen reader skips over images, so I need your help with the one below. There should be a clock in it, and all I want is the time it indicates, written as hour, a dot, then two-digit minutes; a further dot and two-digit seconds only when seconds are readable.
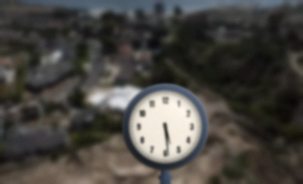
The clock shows 5.29
